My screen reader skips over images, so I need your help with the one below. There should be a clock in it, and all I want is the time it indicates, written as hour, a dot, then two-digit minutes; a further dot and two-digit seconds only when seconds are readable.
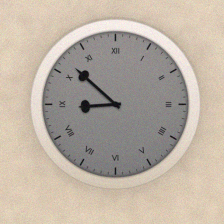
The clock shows 8.52
